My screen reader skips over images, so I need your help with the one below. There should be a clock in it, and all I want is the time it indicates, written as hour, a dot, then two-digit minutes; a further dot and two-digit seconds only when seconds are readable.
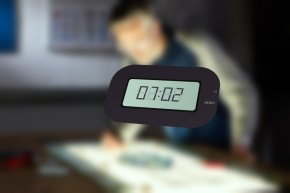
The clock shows 7.02
